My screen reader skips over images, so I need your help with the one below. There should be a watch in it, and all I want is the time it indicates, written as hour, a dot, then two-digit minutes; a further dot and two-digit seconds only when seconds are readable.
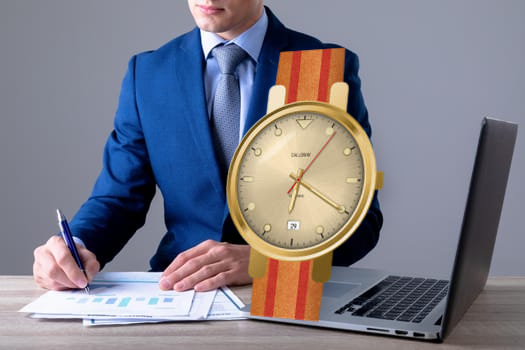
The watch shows 6.20.06
